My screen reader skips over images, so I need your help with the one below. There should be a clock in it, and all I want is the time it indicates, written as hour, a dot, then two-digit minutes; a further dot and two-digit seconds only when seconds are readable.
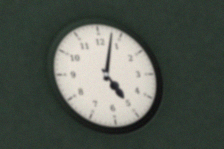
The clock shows 5.03
